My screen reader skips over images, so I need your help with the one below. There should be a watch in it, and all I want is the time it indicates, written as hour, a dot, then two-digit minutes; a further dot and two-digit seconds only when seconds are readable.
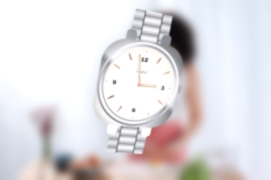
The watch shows 2.58
